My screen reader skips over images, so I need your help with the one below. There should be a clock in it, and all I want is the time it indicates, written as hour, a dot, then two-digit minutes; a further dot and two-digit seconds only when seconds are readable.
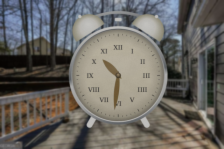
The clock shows 10.31
